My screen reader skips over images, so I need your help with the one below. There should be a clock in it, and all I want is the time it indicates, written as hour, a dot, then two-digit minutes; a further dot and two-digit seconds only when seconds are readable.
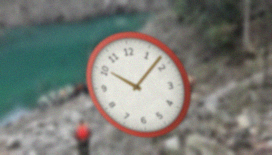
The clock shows 10.08
